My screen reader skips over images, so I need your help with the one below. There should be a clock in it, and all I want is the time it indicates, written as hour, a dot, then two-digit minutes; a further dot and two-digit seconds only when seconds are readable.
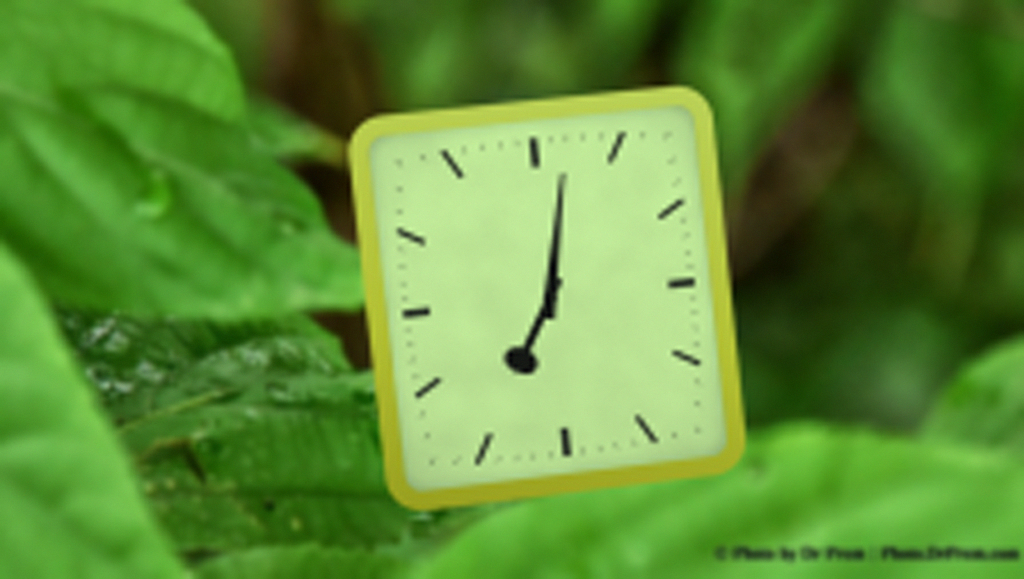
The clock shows 7.02
